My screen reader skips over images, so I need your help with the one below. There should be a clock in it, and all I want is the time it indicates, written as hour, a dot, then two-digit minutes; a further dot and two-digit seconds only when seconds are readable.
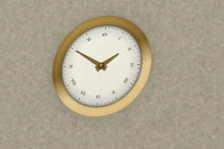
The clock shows 1.50
